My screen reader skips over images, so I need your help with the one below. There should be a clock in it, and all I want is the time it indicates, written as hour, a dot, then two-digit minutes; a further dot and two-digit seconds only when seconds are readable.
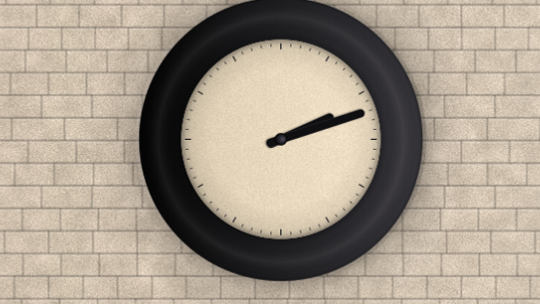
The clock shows 2.12
